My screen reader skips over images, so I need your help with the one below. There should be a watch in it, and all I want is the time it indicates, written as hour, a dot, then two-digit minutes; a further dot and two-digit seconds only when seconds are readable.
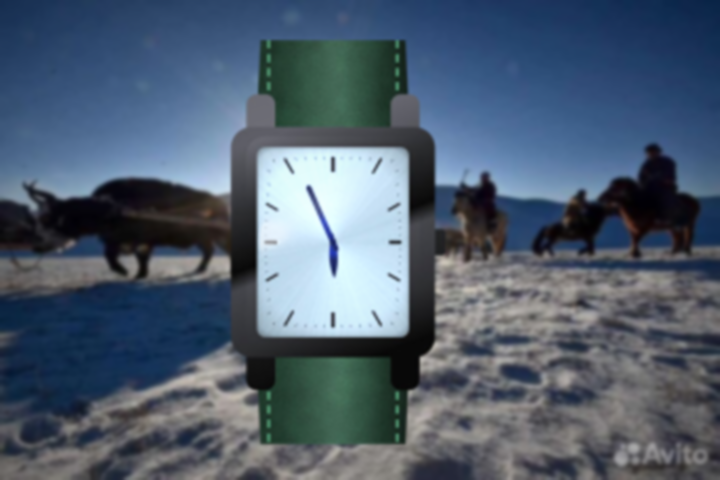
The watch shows 5.56
